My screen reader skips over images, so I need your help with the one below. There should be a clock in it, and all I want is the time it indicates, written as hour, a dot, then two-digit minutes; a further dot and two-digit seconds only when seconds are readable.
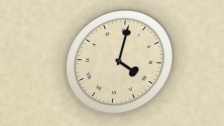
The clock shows 4.01
